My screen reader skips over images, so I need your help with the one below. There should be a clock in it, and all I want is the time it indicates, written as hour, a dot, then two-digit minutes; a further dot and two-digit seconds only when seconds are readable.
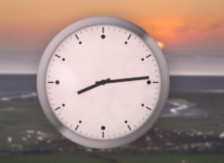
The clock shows 8.14
